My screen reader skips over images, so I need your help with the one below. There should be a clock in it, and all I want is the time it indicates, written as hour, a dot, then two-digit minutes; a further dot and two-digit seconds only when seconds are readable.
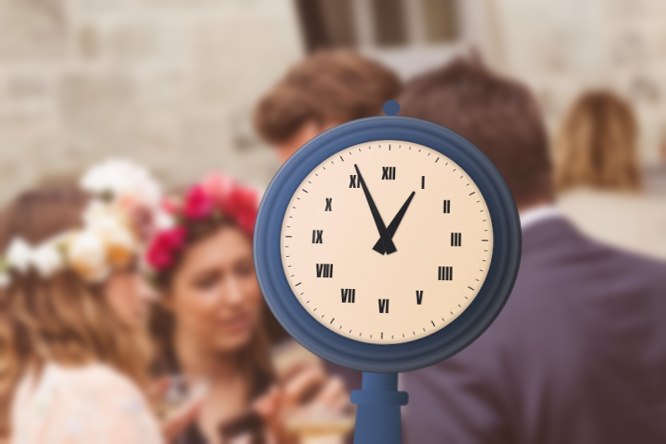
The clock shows 12.56
